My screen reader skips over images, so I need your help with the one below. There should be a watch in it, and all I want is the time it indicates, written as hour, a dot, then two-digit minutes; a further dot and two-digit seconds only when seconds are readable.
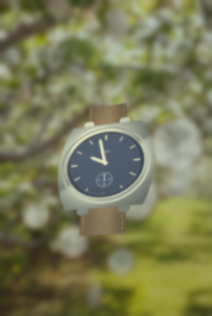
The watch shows 9.58
